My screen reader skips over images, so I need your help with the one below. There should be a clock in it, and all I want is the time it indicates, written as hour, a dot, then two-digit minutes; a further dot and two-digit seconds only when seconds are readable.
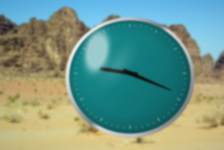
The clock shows 9.19
